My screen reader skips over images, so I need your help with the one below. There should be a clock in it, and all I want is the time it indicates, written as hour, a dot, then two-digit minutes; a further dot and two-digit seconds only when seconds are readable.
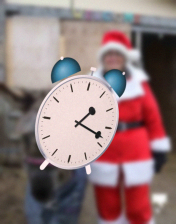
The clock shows 1.18
